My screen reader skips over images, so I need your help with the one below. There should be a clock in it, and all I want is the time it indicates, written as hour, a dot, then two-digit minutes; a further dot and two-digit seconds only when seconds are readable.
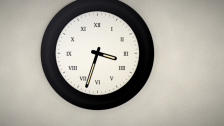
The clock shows 3.33
